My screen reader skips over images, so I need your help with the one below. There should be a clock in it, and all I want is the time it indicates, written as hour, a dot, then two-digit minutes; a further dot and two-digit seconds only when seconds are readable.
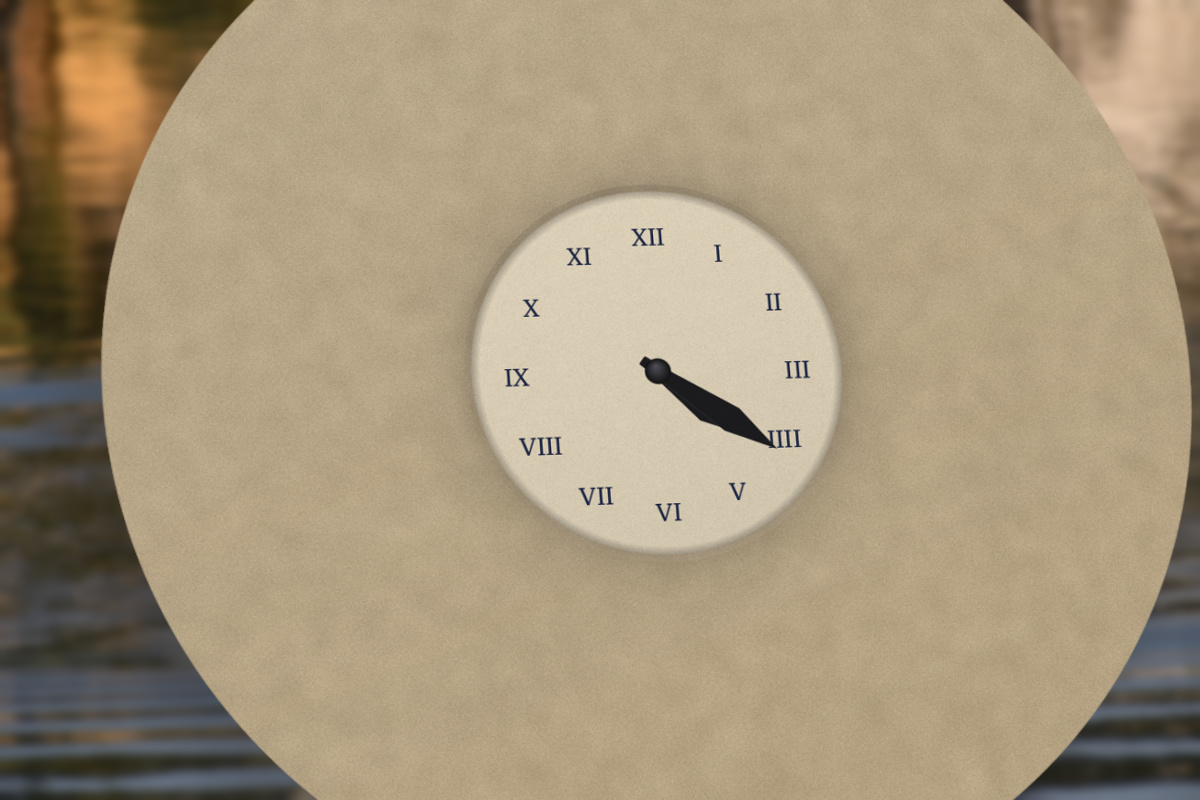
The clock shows 4.21
